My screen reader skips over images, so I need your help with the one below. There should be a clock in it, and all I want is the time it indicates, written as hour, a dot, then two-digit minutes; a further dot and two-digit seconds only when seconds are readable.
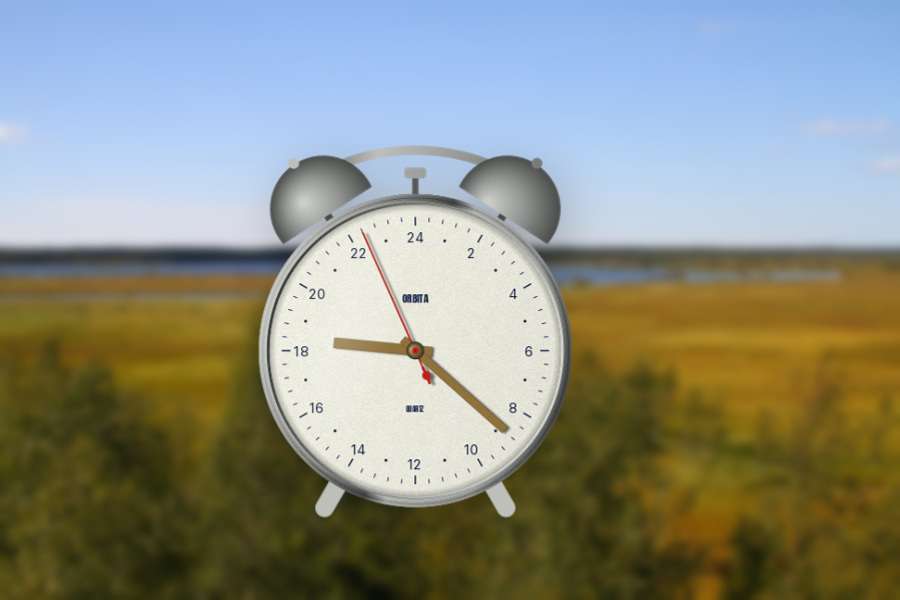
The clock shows 18.21.56
